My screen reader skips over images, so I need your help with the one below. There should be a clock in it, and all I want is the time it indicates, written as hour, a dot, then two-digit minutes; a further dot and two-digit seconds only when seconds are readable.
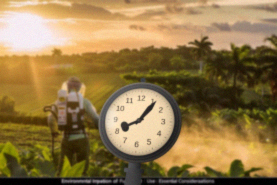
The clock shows 8.06
